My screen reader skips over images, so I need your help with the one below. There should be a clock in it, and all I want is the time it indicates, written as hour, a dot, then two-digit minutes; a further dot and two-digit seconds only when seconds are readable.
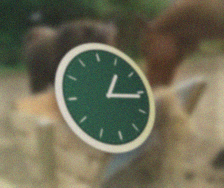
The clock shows 1.16
